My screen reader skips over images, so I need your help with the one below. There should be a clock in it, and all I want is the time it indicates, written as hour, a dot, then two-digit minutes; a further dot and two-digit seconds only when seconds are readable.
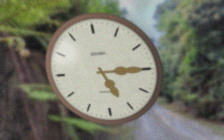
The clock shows 5.15
